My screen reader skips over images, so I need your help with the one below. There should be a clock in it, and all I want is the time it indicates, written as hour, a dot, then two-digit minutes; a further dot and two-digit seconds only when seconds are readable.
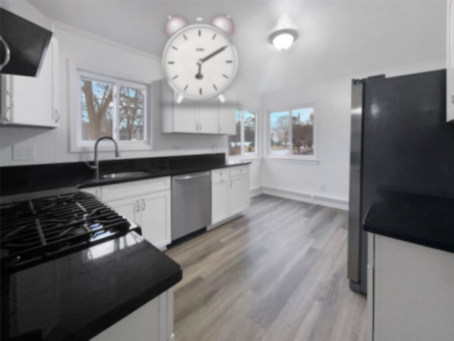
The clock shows 6.10
